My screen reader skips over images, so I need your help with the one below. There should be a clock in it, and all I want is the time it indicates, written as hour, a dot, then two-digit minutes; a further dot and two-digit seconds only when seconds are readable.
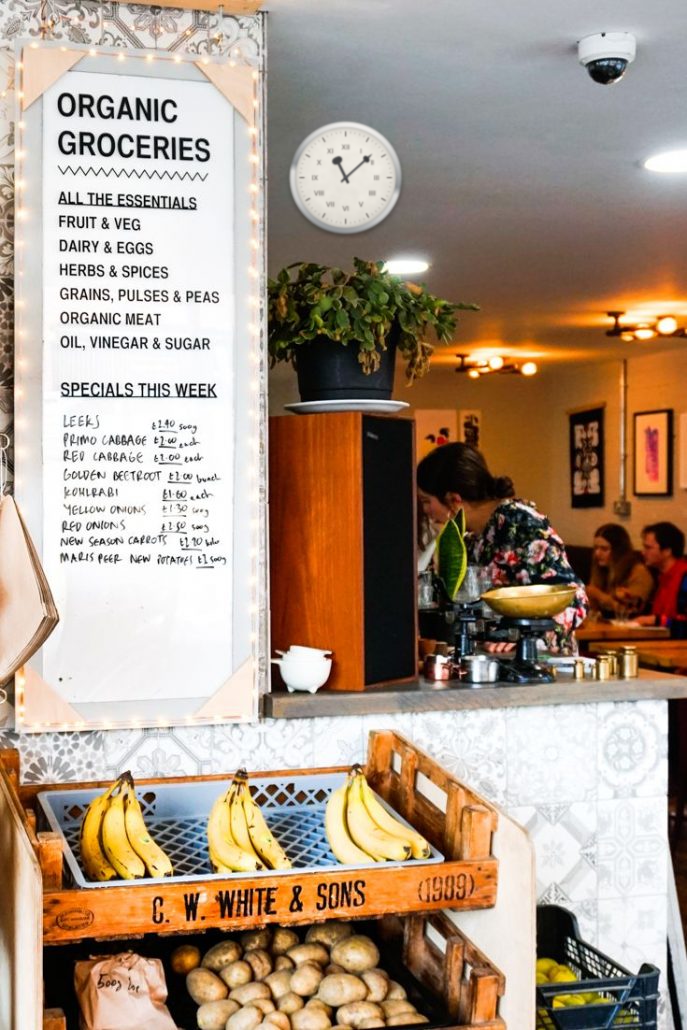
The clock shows 11.08
